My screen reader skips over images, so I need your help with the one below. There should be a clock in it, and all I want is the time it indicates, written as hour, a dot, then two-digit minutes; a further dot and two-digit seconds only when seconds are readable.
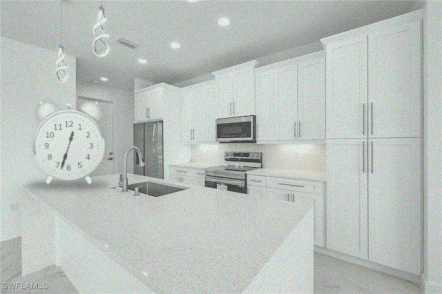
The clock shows 12.33
